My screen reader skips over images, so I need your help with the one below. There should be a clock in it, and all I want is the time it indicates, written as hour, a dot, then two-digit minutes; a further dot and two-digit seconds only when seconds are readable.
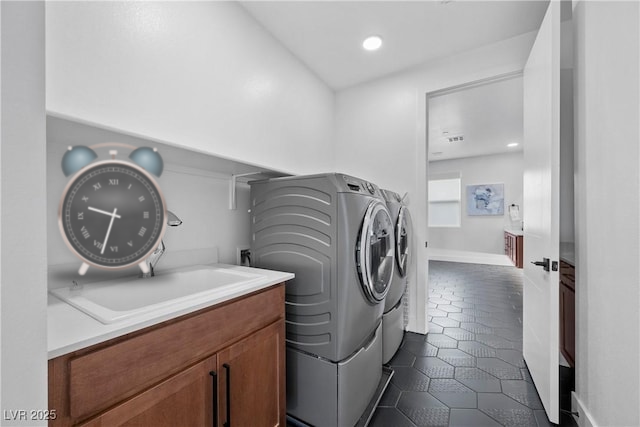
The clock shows 9.33
